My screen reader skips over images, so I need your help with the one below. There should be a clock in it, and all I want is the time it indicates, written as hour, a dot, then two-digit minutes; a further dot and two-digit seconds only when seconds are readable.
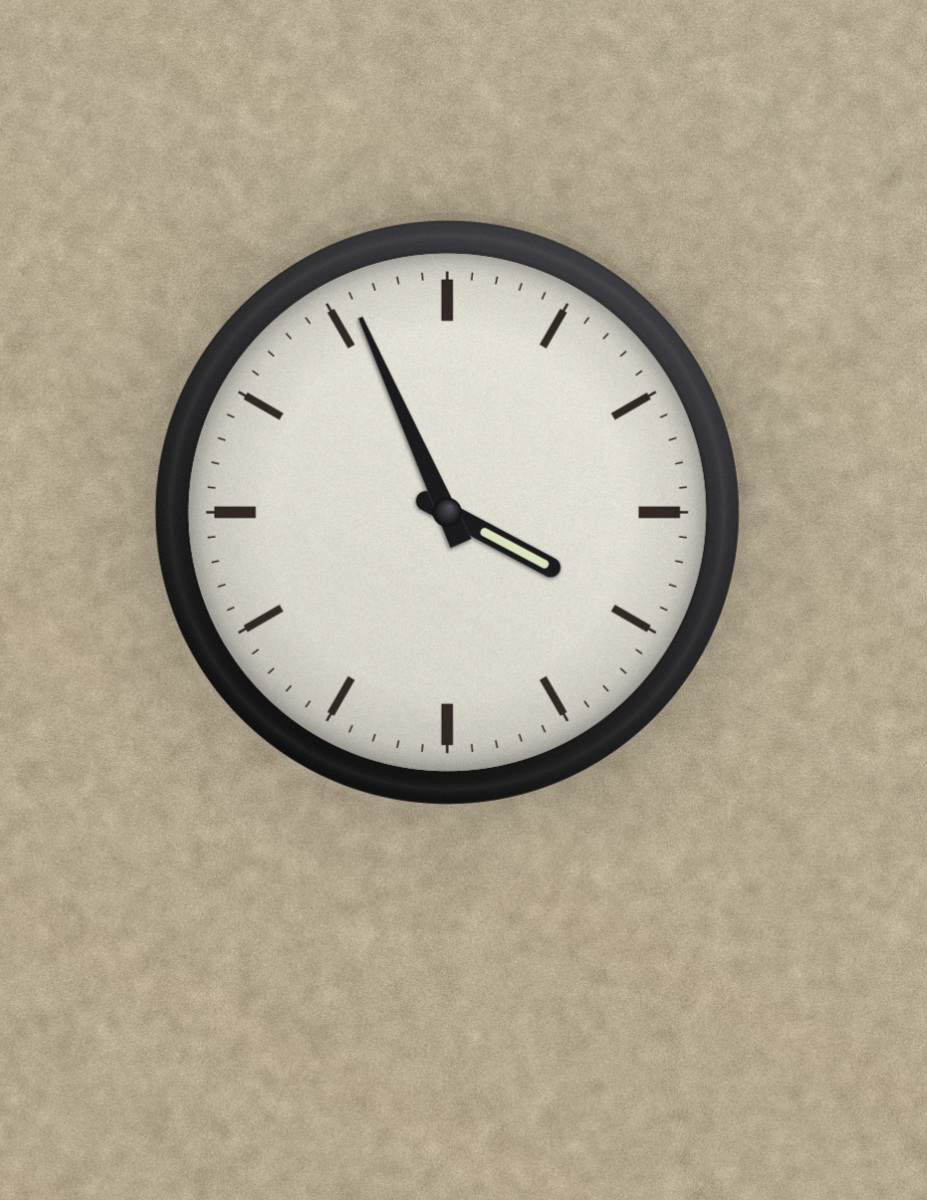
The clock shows 3.56
